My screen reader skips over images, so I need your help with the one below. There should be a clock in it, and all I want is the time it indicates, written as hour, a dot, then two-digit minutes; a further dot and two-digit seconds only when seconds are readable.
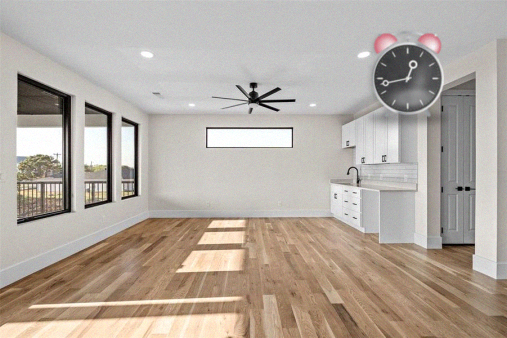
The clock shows 12.43
